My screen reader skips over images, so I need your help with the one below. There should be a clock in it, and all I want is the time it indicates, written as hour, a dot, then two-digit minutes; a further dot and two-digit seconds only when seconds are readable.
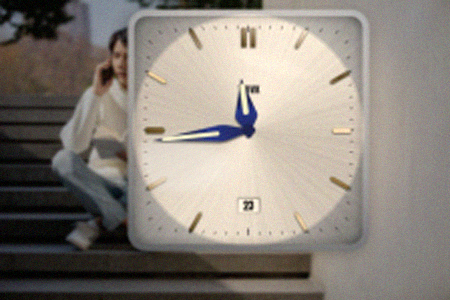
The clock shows 11.44
